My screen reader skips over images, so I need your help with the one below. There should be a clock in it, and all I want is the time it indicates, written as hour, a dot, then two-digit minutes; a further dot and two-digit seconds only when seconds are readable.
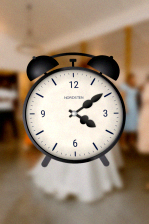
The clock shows 4.09
